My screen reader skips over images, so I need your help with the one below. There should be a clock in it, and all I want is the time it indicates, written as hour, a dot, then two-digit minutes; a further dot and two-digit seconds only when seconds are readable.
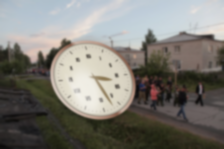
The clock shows 3.27
